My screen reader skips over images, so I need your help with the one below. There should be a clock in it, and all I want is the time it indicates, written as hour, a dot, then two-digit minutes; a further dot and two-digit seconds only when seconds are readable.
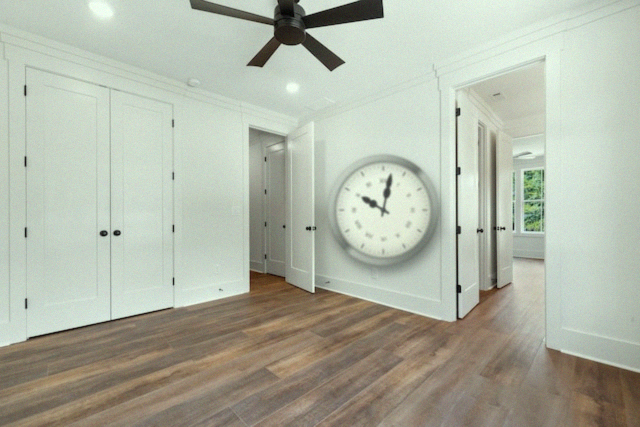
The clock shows 10.02
